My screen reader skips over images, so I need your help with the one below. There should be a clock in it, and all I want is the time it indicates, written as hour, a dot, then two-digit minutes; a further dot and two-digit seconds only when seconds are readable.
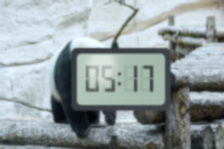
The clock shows 5.17
